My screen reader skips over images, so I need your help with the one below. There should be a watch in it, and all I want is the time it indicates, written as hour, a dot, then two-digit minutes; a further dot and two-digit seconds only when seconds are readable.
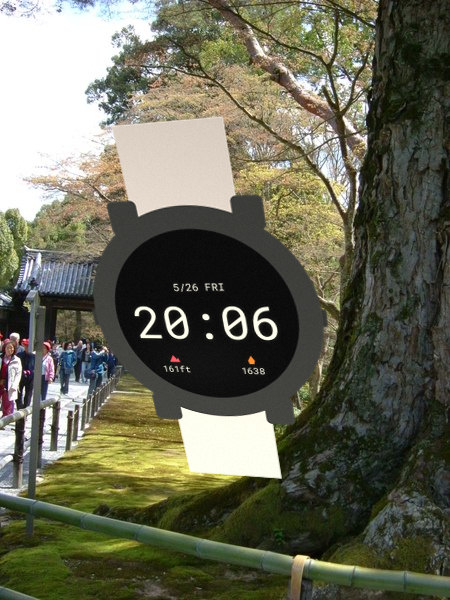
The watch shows 20.06
